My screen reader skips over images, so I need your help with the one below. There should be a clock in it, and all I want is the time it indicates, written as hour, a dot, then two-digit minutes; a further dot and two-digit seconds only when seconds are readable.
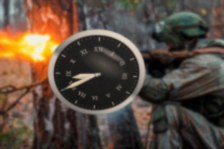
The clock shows 8.40
